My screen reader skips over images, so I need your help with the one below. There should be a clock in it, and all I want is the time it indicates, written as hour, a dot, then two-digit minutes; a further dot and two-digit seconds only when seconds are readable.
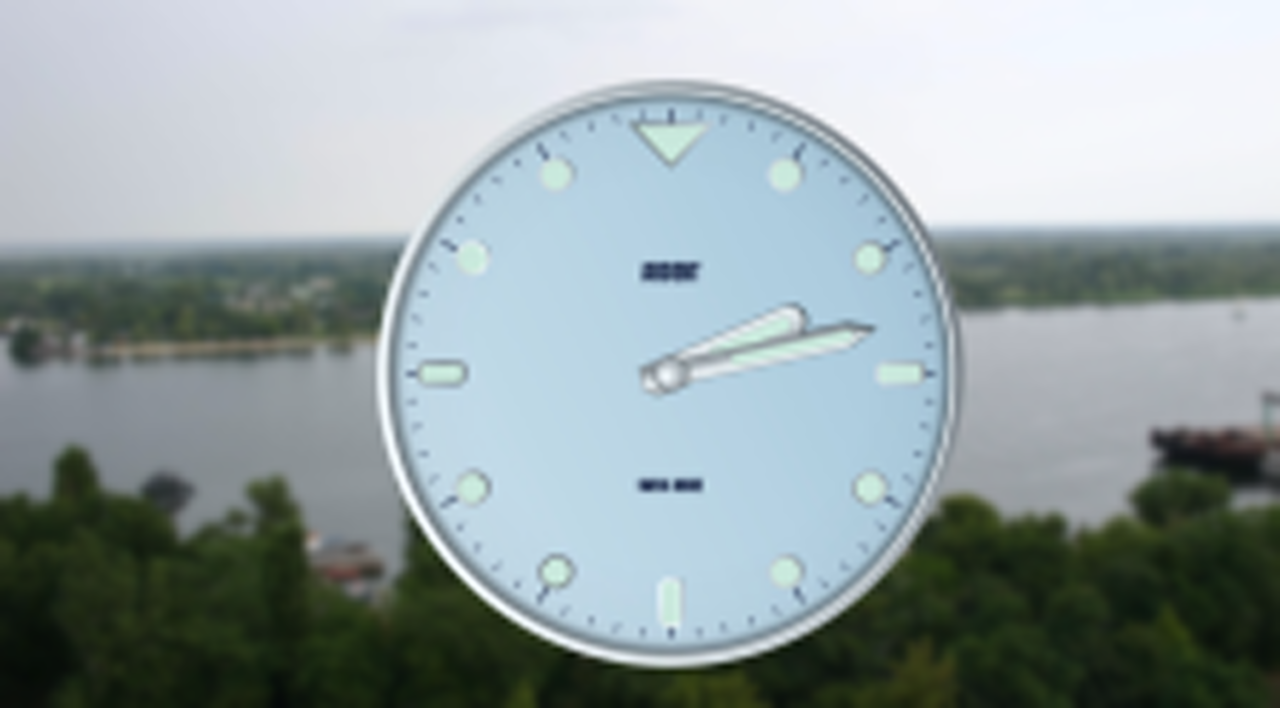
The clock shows 2.13
